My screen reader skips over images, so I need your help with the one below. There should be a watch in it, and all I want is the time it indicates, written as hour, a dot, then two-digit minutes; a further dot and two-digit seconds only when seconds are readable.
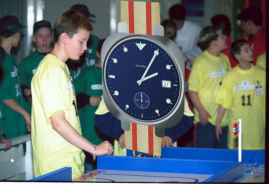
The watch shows 2.05
